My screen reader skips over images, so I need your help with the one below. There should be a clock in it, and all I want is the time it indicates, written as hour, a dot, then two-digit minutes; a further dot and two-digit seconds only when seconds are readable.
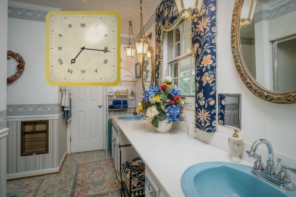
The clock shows 7.16
